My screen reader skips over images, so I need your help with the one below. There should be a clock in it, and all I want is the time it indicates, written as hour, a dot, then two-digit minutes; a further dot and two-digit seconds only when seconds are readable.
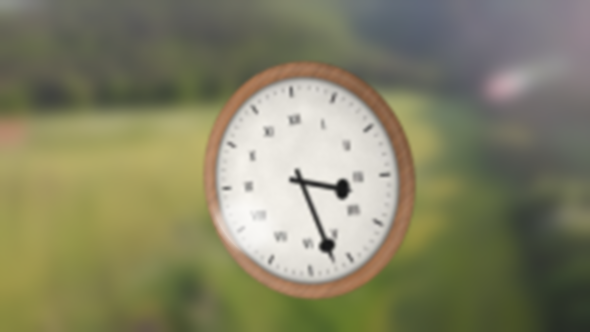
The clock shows 3.27
